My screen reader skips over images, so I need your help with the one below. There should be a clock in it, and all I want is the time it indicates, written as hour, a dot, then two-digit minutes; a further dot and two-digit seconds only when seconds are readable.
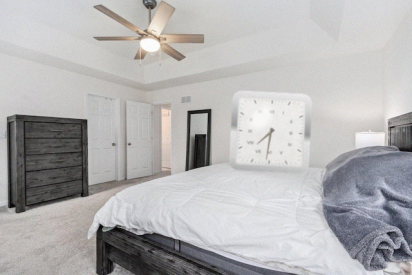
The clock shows 7.31
